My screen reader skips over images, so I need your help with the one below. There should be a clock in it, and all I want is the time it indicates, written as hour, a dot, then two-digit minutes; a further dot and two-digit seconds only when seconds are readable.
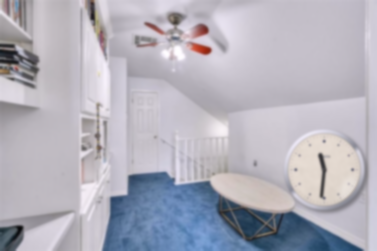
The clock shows 11.31
